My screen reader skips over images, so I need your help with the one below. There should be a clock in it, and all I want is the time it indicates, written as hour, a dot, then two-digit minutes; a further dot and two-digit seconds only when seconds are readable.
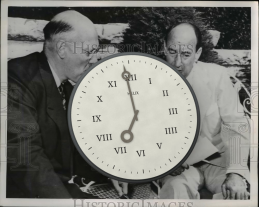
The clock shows 6.59
